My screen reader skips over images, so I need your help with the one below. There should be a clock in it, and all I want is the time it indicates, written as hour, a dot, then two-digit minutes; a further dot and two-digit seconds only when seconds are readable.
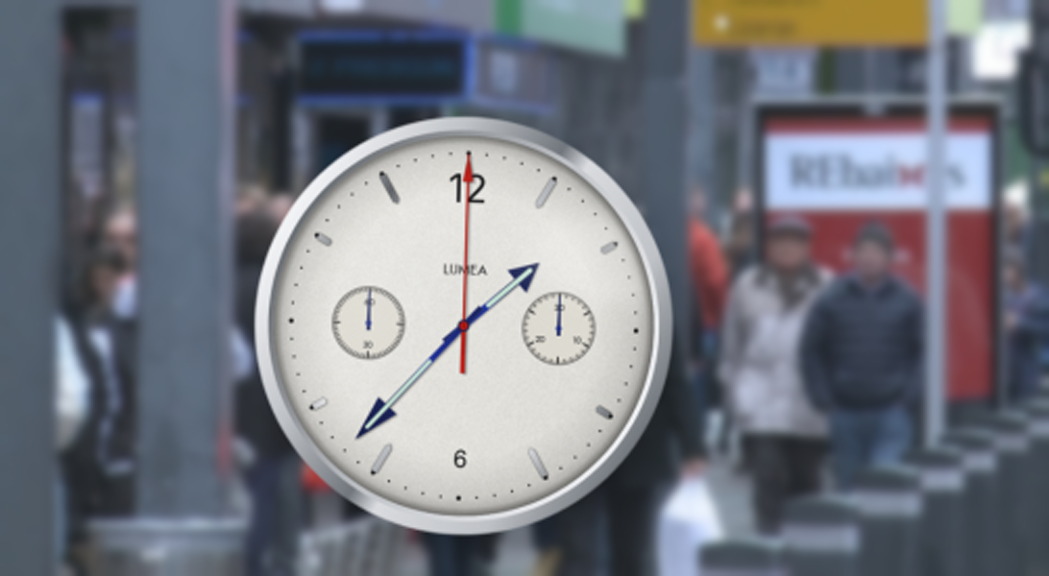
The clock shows 1.37
